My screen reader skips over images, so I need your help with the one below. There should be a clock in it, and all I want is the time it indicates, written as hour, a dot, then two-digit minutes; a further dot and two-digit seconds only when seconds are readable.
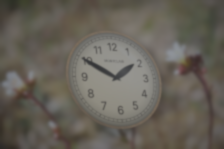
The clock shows 1.50
